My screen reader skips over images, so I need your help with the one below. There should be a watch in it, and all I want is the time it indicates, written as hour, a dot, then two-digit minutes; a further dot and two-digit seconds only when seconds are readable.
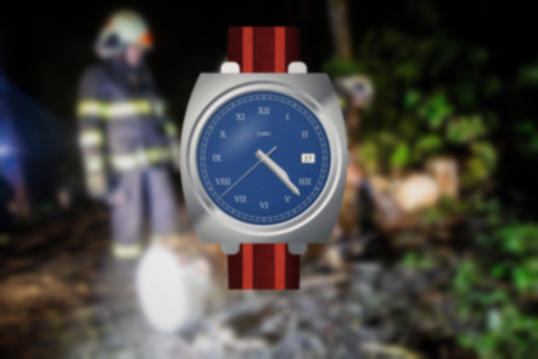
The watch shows 4.22.38
